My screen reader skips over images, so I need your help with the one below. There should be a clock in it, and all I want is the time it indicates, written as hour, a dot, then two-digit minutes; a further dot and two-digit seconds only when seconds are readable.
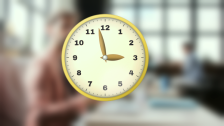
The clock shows 2.58
